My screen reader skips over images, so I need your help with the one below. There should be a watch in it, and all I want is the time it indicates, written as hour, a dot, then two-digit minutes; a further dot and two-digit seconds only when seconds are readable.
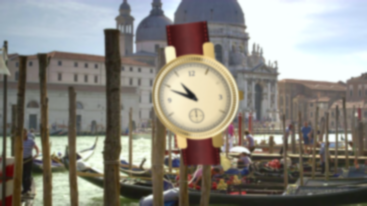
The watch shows 10.49
